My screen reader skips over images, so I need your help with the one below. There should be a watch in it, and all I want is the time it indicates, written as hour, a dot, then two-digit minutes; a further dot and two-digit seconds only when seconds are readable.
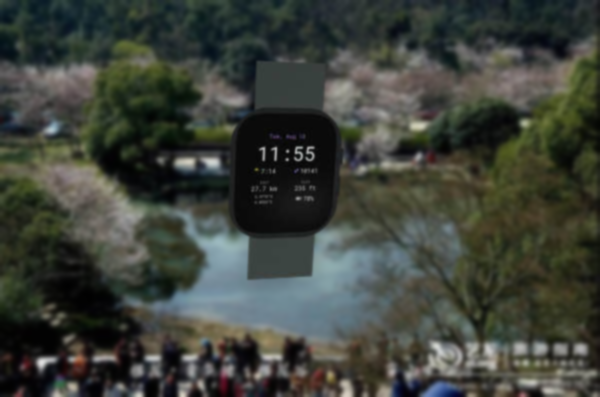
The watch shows 11.55
